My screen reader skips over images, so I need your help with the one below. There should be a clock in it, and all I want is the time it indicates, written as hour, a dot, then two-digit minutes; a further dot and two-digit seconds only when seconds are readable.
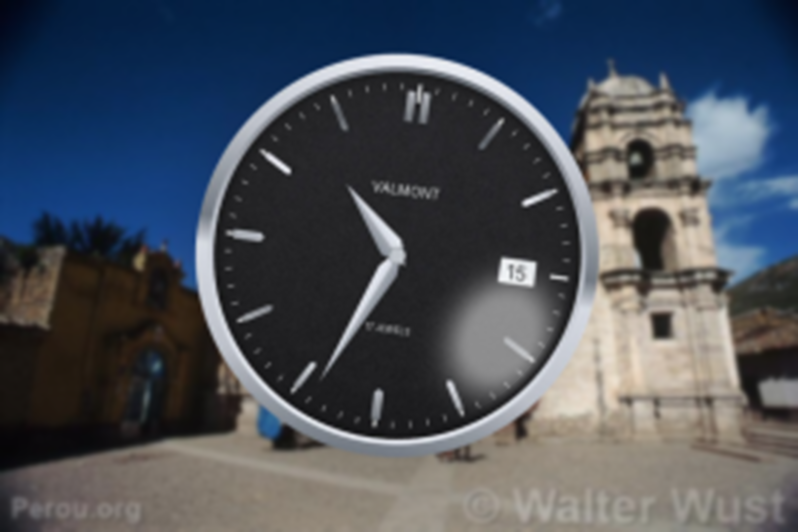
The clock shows 10.34
